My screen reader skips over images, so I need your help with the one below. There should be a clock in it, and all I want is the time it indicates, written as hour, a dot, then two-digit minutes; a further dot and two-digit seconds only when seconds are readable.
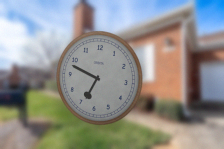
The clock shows 6.48
